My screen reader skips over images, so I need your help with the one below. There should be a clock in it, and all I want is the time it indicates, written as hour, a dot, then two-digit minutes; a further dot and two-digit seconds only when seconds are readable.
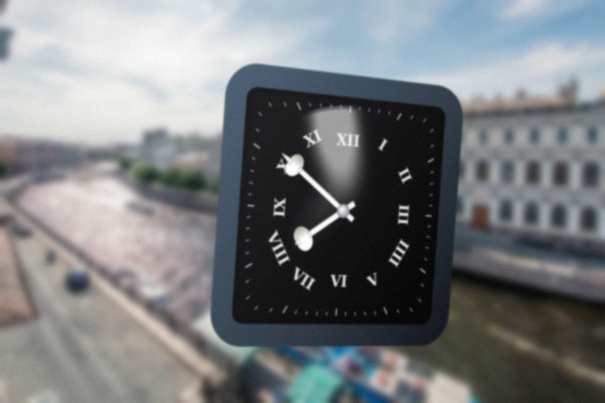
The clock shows 7.51
